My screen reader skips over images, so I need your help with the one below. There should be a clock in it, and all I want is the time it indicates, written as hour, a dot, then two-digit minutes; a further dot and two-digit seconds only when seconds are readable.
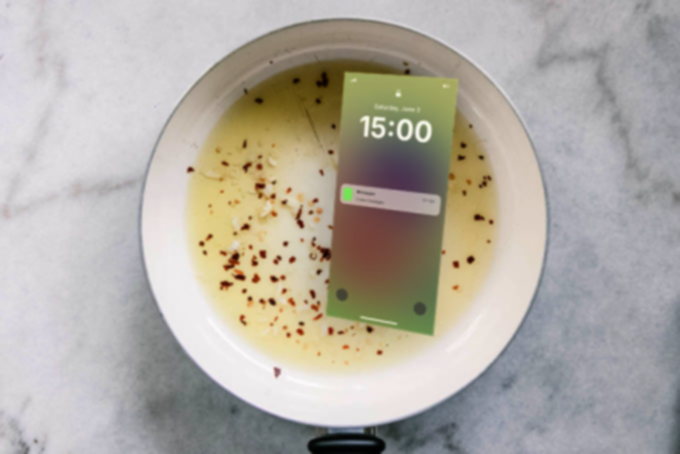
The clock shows 15.00
